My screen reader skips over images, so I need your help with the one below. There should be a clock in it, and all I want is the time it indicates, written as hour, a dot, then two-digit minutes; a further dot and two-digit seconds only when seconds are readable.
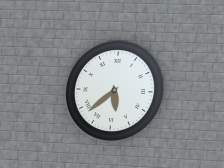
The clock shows 5.38
